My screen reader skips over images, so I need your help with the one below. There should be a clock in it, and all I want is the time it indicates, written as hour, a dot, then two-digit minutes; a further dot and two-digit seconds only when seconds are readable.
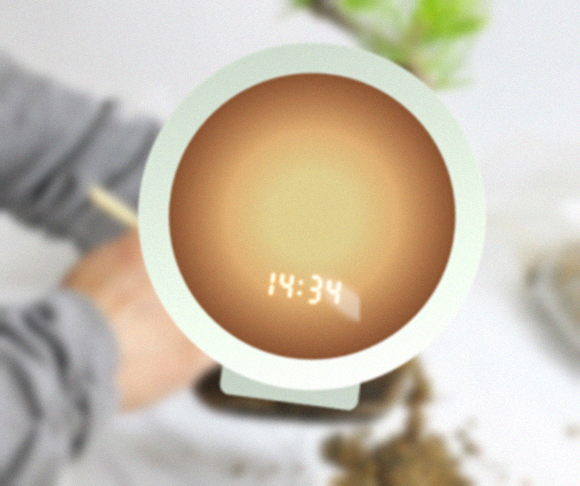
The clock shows 14.34
